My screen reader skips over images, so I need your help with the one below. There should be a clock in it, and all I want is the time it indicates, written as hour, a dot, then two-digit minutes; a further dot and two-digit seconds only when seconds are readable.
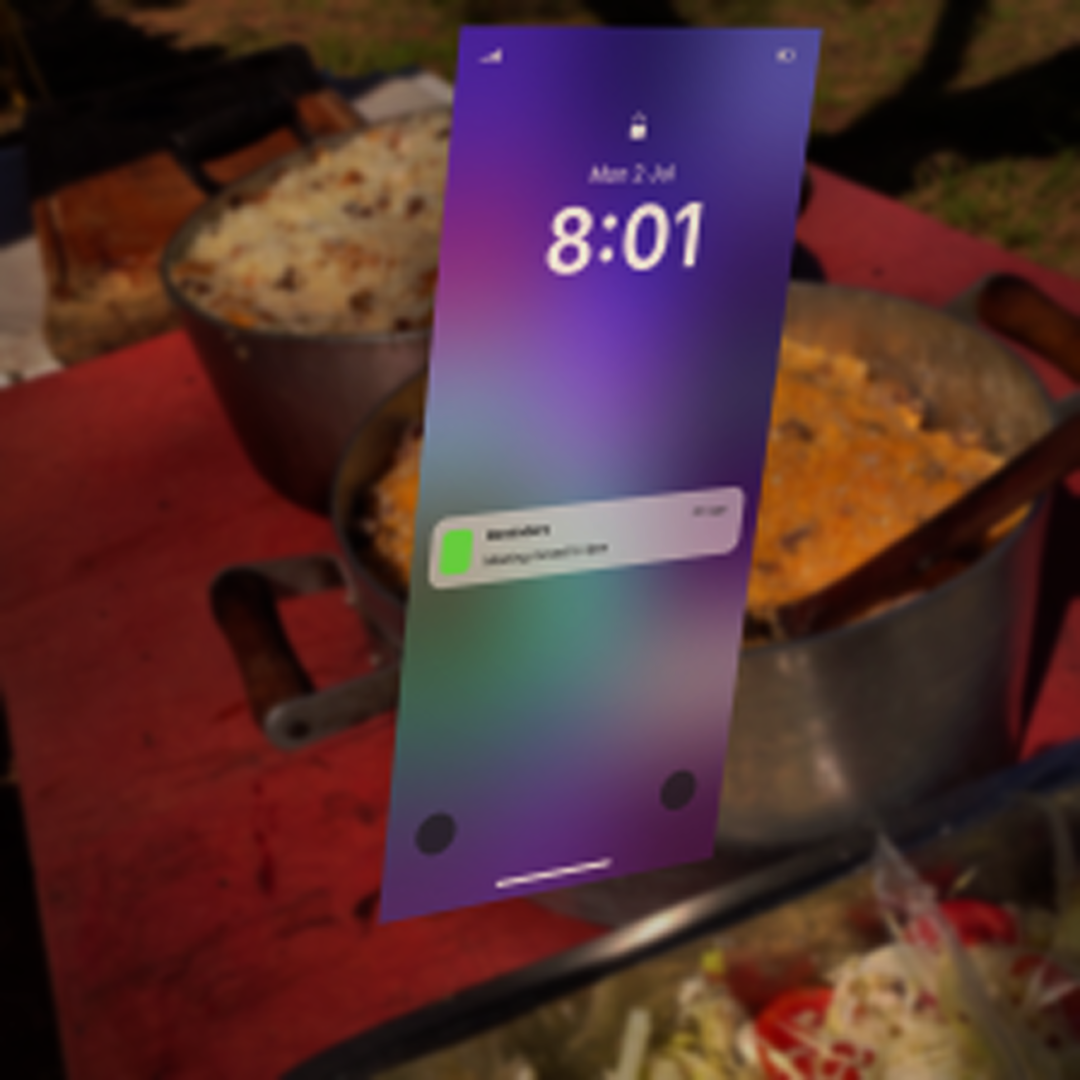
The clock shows 8.01
